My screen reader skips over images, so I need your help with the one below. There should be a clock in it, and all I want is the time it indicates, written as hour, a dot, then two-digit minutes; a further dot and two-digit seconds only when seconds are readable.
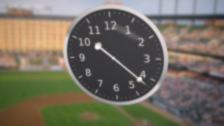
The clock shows 10.22
